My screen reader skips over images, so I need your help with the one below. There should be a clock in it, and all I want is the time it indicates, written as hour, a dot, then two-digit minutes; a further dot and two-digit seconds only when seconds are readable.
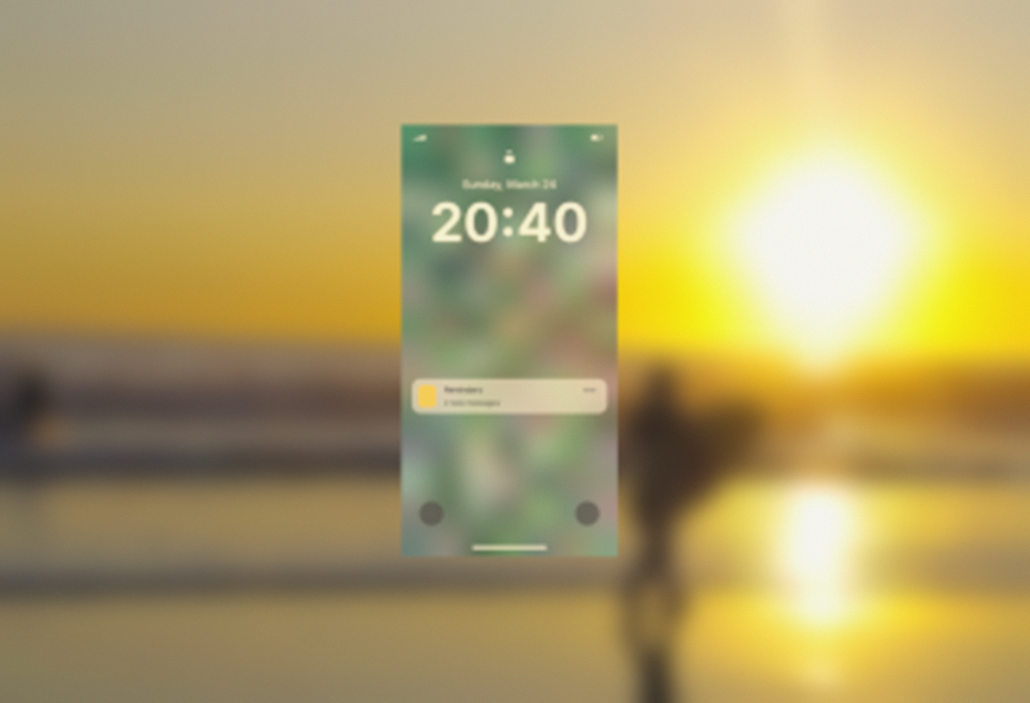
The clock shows 20.40
